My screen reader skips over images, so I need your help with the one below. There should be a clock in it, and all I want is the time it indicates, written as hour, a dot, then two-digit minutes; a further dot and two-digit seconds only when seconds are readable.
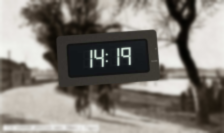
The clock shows 14.19
